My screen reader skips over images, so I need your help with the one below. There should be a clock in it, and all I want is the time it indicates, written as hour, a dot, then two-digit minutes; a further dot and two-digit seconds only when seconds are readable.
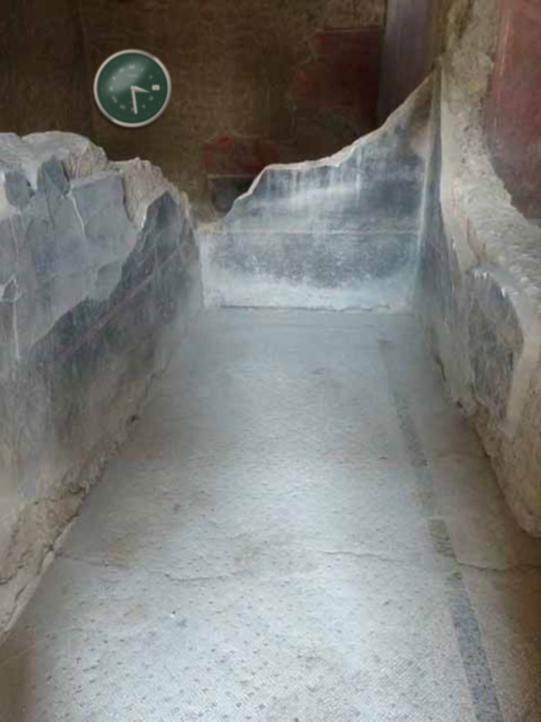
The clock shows 3.29
